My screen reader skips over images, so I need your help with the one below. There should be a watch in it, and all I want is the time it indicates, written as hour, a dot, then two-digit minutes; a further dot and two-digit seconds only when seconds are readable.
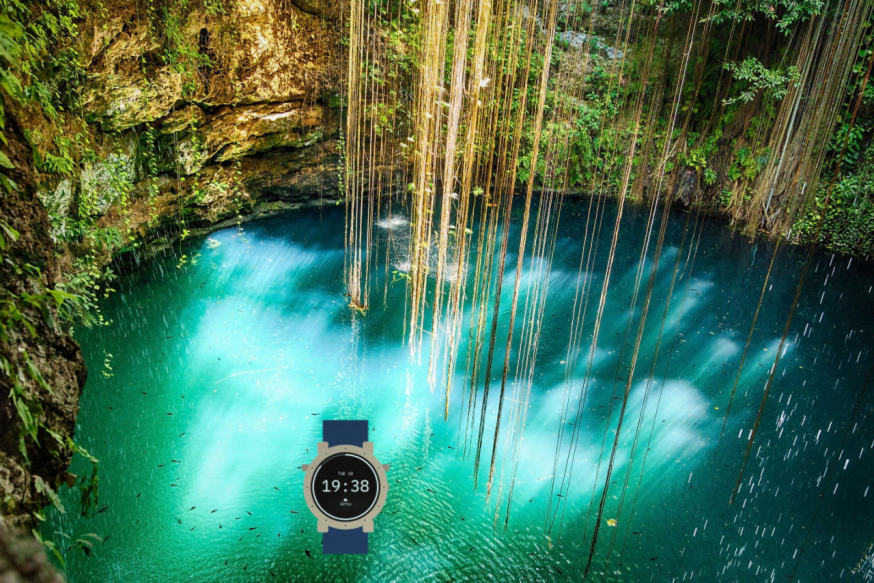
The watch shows 19.38
